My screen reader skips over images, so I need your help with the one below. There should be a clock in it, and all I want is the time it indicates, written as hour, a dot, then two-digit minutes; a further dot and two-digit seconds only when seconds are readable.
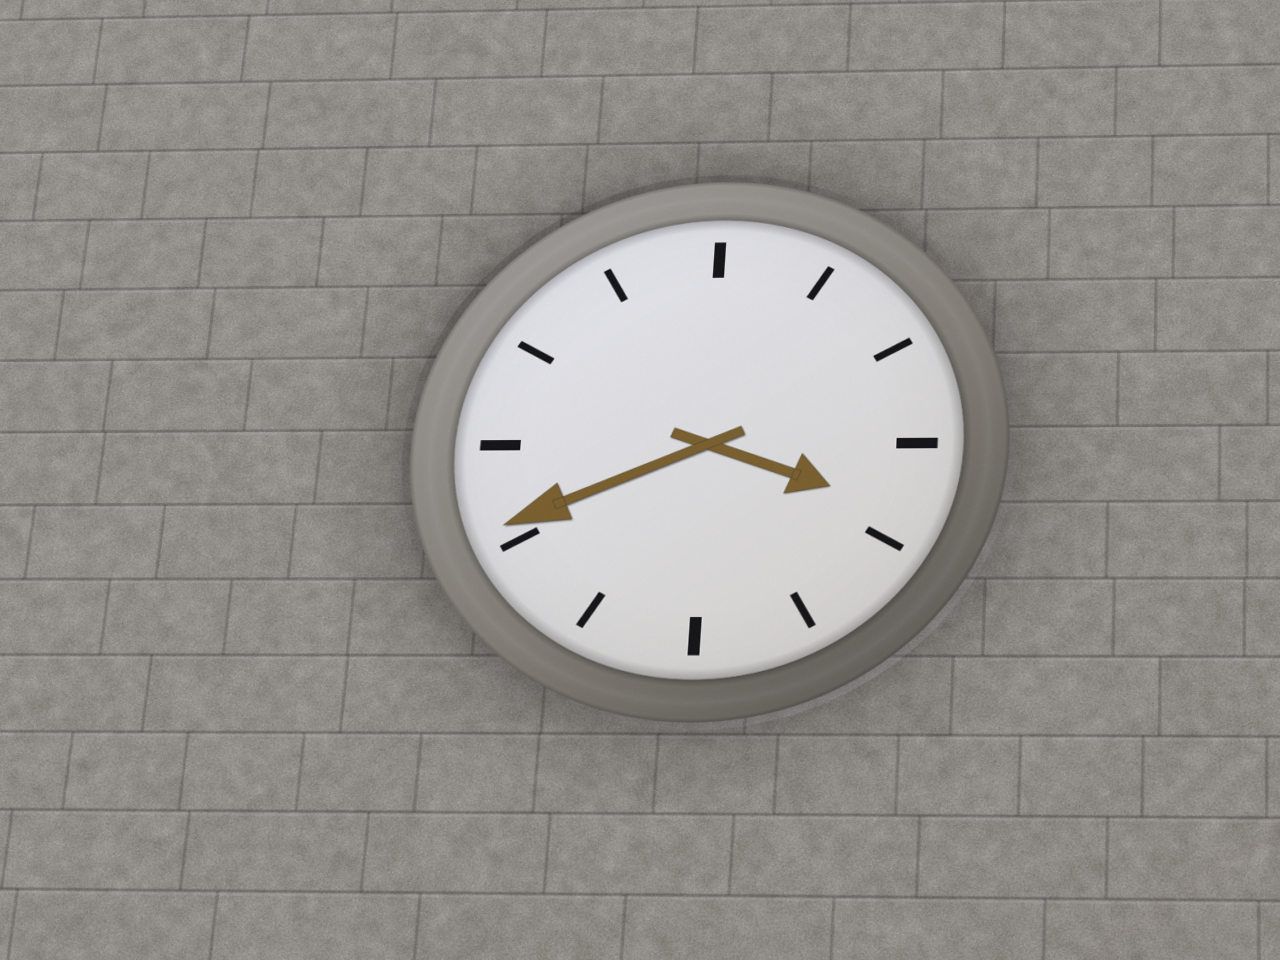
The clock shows 3.41
